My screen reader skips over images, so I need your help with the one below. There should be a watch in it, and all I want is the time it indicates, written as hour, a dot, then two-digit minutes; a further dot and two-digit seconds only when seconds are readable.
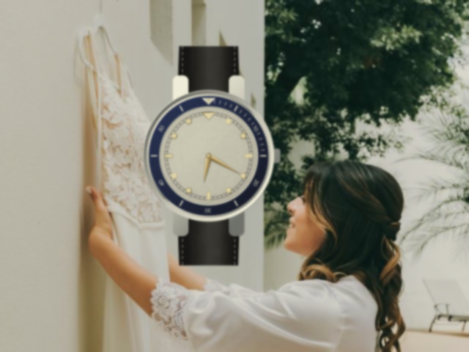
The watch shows 6.20
